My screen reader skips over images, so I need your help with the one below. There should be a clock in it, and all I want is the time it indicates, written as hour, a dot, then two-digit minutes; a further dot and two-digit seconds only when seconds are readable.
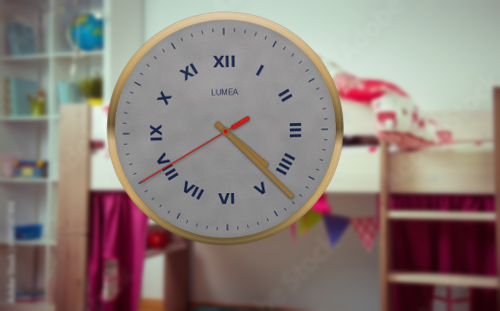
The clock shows 4.22.40
